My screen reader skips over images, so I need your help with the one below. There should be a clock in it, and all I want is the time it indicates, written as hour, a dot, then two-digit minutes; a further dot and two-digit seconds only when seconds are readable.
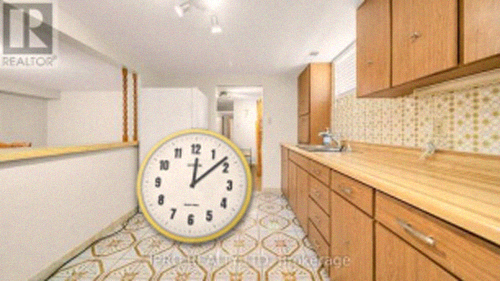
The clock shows 12.08
